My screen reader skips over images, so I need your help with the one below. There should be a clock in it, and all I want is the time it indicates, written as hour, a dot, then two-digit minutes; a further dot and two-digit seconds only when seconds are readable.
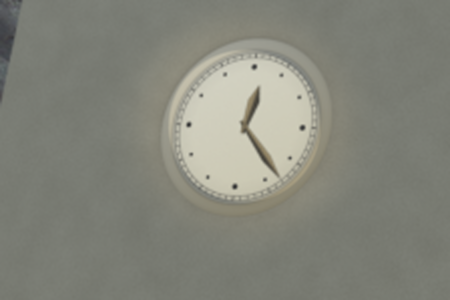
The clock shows 12.23
